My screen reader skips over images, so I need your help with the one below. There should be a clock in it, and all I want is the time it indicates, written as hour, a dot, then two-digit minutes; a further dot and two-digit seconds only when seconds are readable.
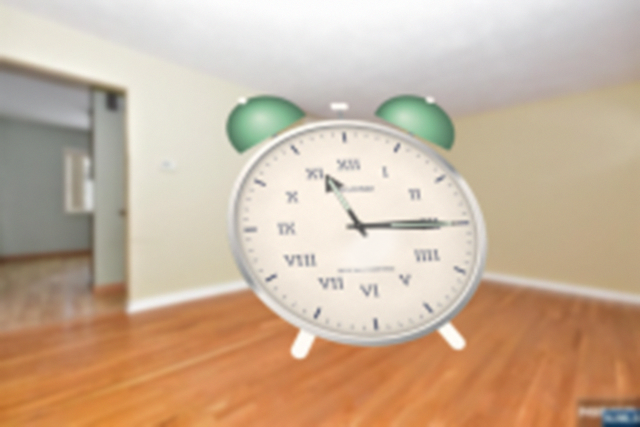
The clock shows 11.15
